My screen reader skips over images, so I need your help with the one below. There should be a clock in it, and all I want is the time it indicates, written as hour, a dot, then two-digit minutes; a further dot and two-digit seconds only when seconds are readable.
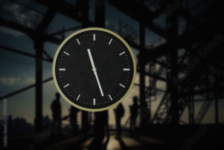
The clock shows 11.27
